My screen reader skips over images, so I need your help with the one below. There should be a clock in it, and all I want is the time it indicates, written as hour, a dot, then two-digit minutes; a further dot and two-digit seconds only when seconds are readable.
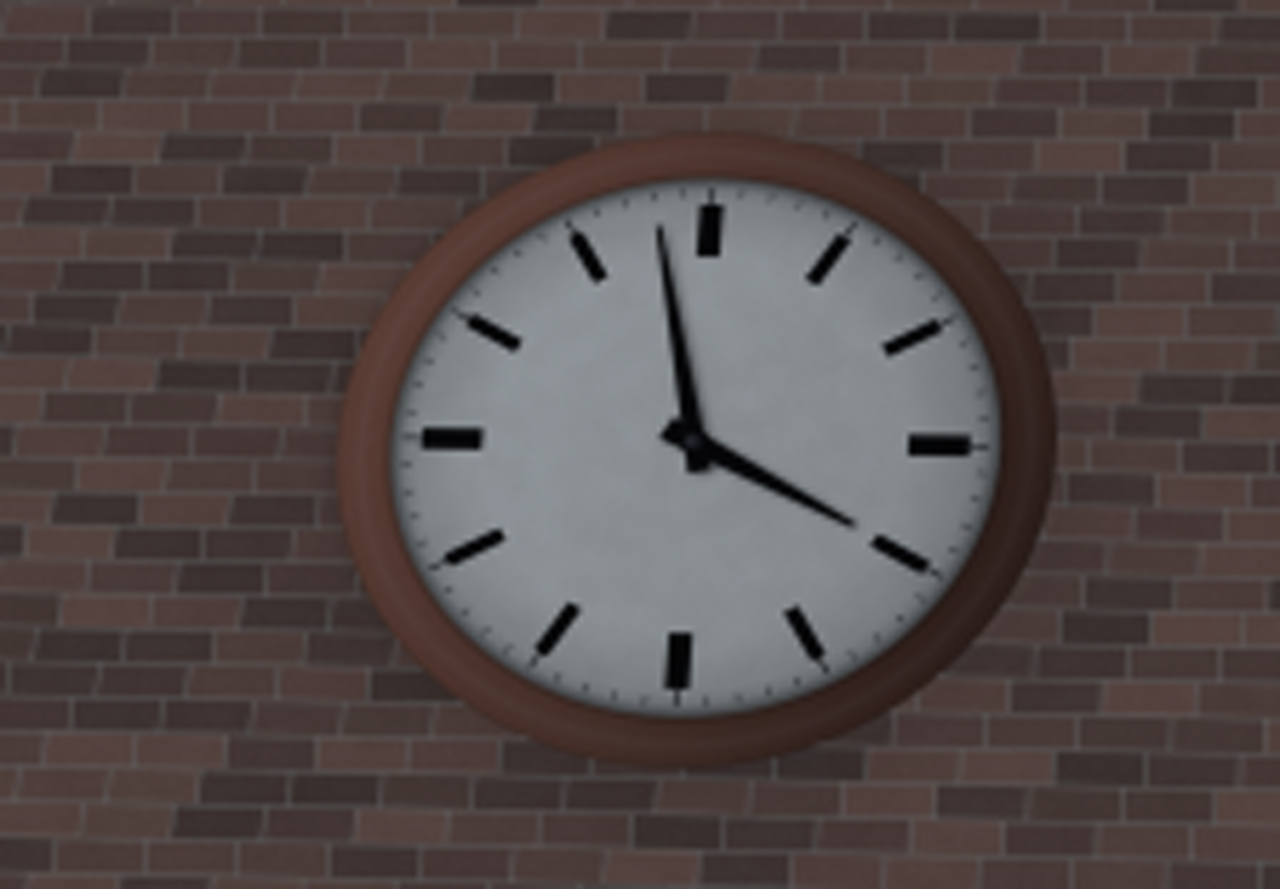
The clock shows 3.58
